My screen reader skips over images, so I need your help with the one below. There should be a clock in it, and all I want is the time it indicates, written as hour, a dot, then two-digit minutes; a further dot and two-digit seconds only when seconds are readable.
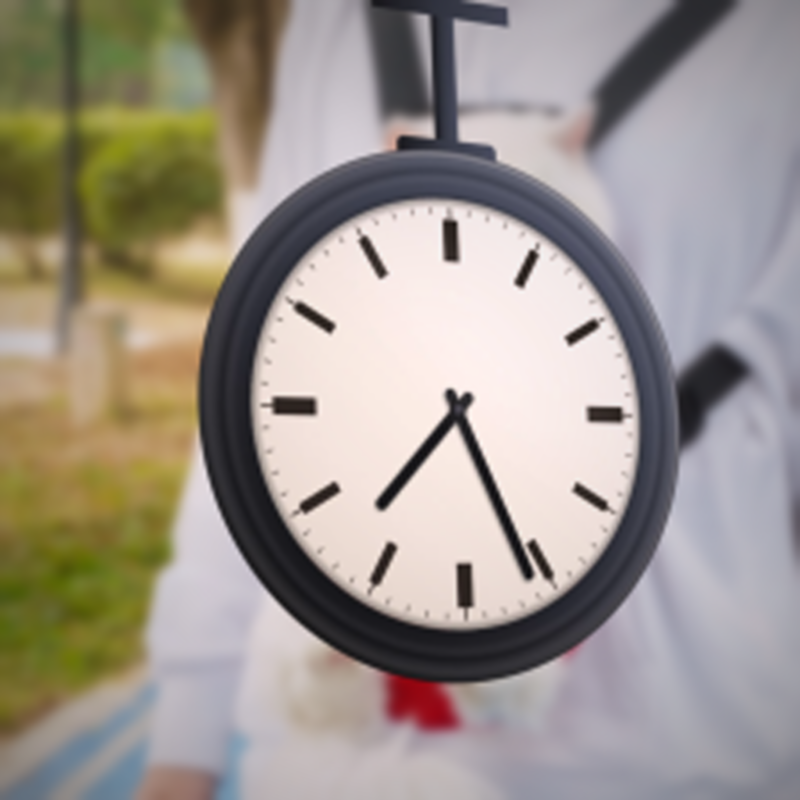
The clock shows 7.26
